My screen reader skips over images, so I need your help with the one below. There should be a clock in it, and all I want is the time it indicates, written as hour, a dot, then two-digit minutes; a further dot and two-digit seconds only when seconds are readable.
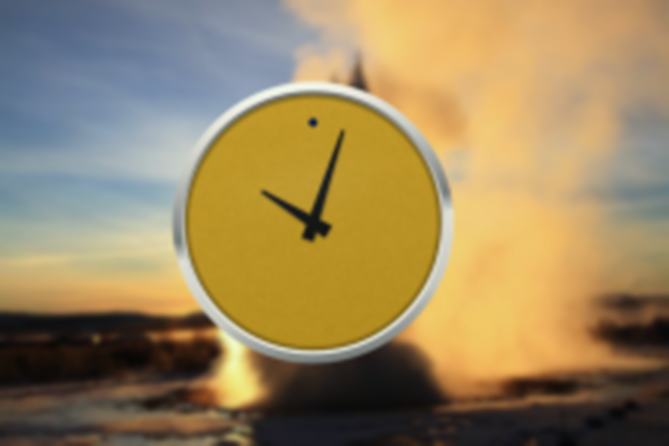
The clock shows 10.03
